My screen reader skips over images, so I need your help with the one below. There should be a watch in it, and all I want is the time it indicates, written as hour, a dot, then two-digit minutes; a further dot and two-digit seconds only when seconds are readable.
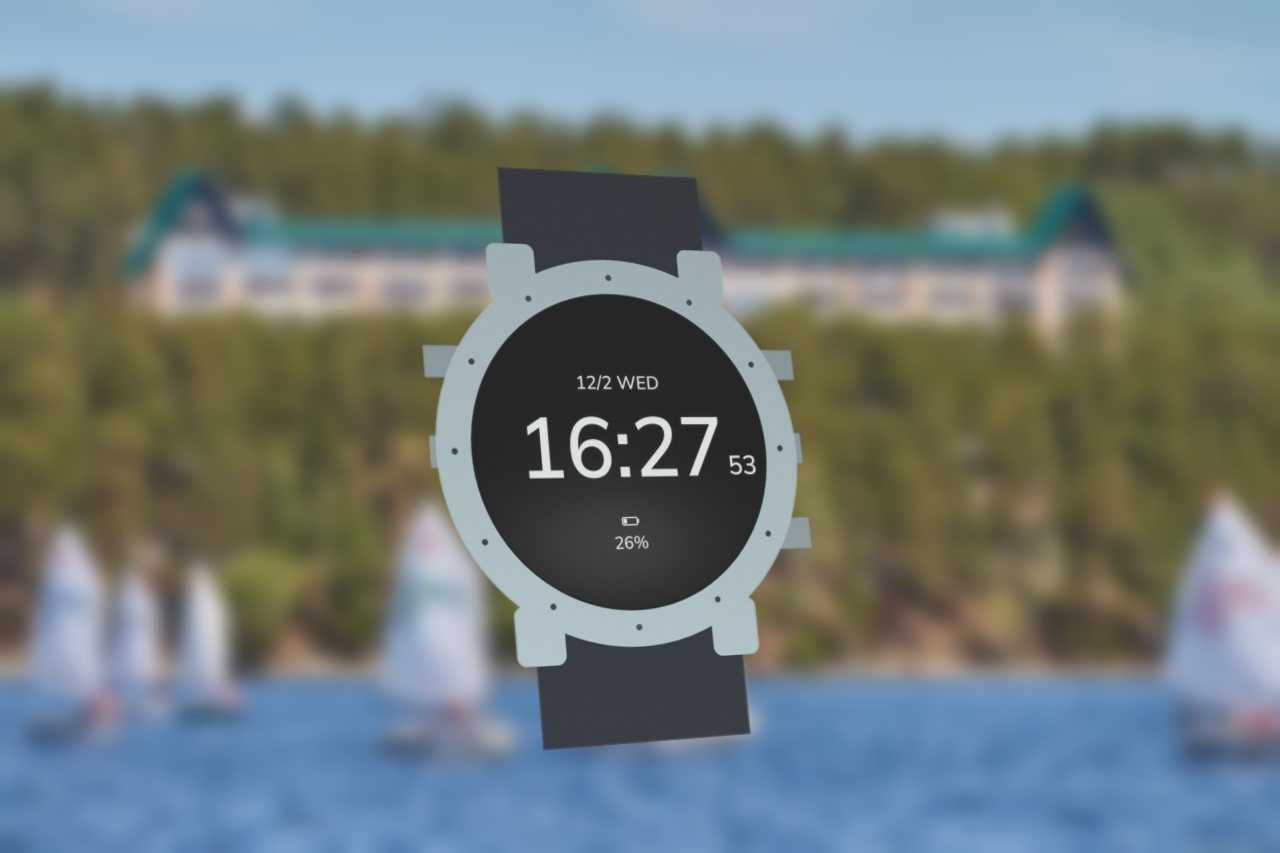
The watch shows 16.27.53
